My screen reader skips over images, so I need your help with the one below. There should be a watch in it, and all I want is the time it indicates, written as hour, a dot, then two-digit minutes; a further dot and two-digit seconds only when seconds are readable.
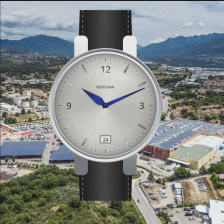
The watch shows 10.11
